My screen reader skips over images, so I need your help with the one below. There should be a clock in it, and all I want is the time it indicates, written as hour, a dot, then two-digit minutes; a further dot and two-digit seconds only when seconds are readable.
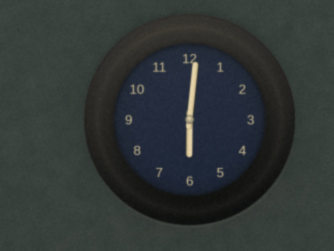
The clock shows 6.01
